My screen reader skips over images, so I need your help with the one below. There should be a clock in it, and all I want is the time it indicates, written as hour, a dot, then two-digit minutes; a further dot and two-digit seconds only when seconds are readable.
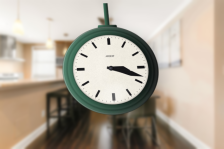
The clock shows 3.18
